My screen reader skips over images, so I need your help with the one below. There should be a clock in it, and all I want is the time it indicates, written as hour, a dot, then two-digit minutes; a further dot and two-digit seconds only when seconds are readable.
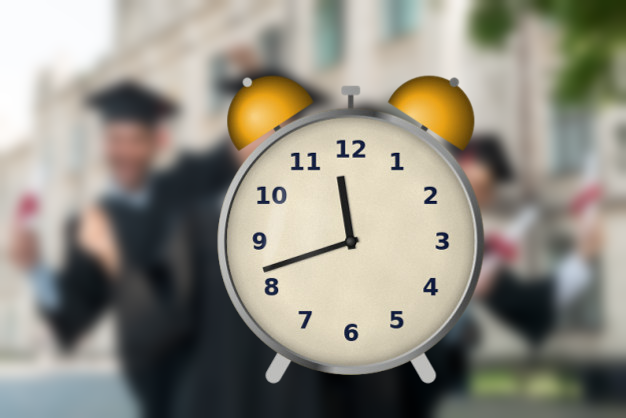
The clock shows 11.42
